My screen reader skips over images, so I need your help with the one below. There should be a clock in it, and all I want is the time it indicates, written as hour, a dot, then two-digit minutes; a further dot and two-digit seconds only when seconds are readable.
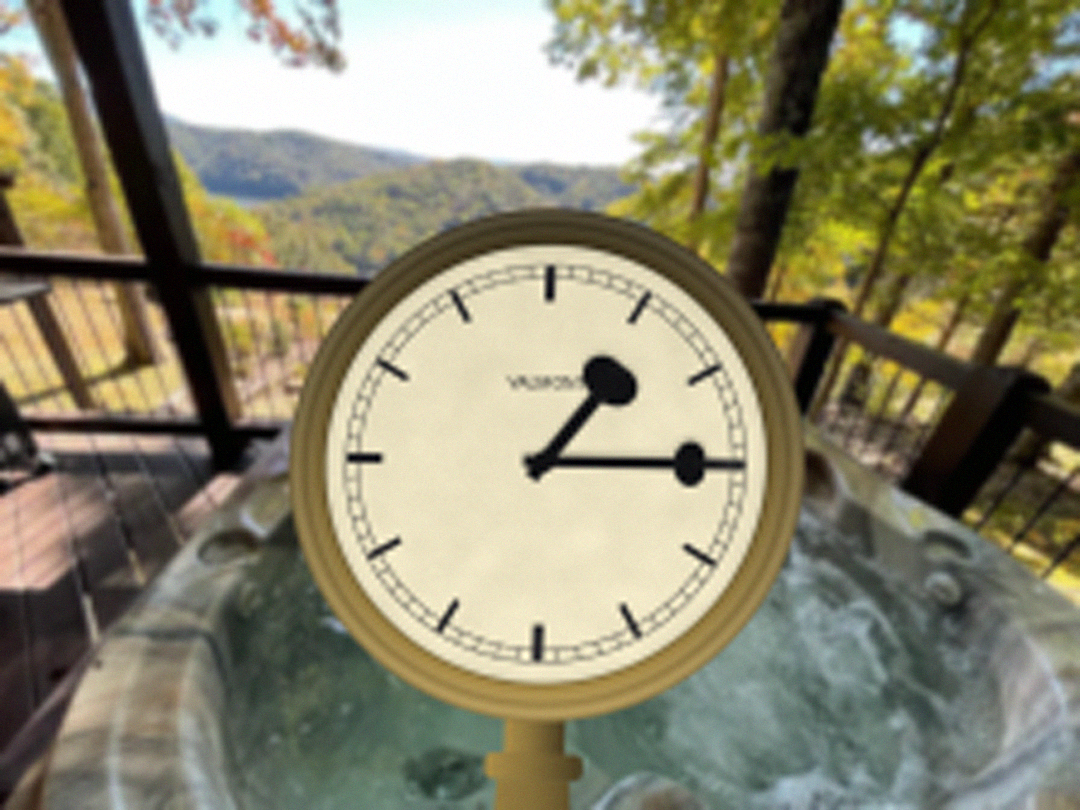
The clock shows 1.15
